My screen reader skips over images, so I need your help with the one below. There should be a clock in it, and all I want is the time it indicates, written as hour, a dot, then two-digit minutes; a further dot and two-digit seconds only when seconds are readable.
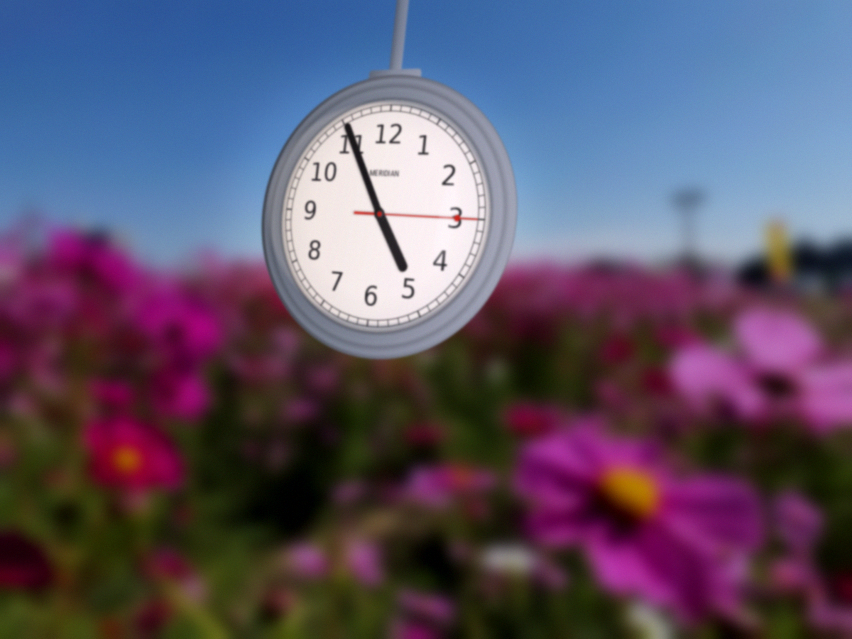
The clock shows 4.55.15
